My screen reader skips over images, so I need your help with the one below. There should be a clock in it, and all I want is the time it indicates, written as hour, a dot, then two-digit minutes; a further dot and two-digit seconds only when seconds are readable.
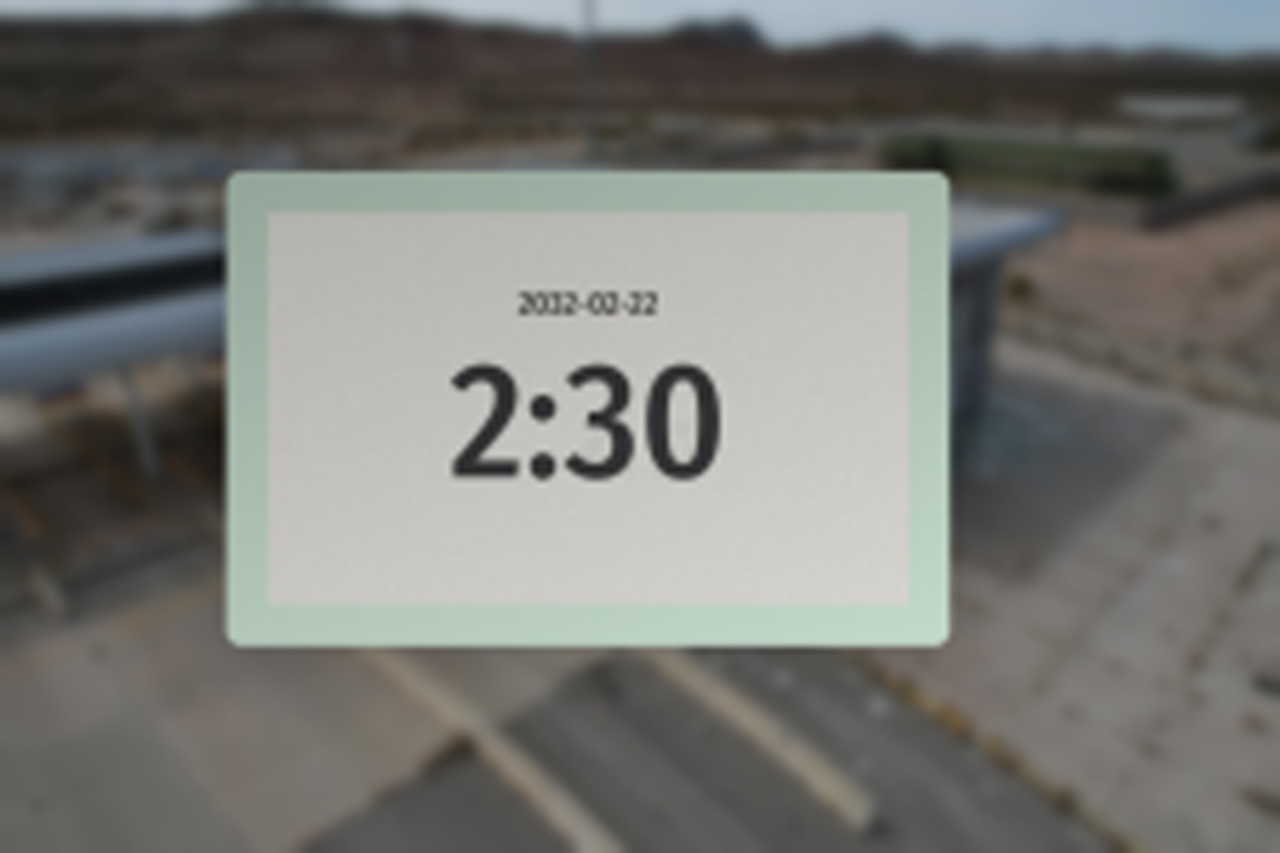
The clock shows 2.30
